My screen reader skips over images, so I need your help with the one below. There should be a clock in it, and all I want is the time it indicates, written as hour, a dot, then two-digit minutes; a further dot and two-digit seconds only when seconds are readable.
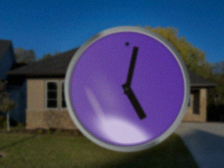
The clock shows 5.02
